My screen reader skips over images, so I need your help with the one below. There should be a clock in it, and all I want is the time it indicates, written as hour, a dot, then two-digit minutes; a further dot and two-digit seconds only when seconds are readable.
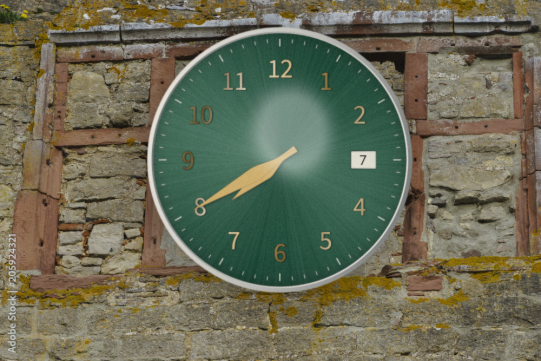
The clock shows 7.40
